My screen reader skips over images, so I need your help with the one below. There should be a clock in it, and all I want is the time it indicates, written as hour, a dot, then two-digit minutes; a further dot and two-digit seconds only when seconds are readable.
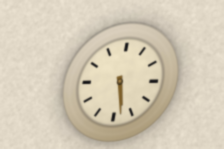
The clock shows 5.28
